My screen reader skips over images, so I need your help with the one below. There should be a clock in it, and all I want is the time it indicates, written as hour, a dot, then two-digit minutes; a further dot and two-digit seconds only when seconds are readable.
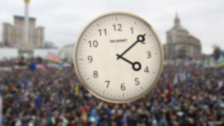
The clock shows 4.09
